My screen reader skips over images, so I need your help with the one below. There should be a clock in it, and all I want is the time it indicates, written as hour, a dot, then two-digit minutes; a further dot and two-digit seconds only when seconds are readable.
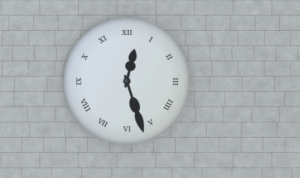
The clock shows 12.27
